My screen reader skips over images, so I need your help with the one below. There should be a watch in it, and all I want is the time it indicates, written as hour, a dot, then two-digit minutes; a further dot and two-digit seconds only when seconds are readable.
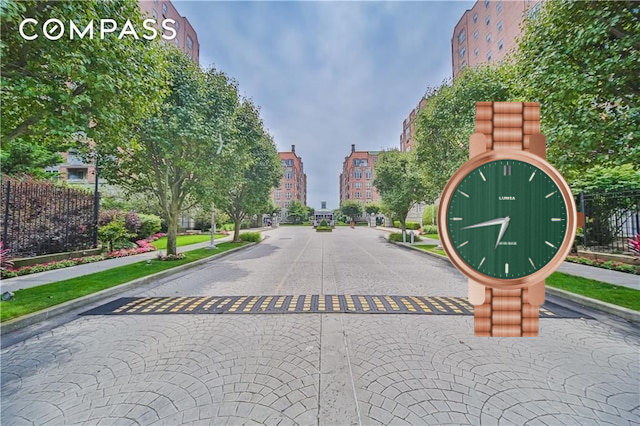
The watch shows 6.43
